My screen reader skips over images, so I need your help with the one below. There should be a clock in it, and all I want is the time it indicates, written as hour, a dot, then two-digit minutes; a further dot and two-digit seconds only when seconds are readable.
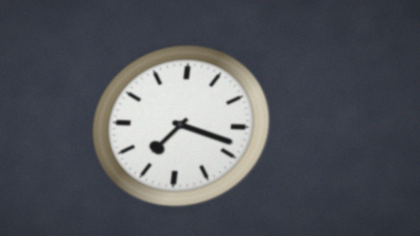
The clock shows 7.18
